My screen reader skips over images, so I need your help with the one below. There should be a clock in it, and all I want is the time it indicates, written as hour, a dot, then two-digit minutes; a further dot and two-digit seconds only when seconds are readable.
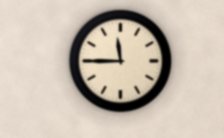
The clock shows 11.45
